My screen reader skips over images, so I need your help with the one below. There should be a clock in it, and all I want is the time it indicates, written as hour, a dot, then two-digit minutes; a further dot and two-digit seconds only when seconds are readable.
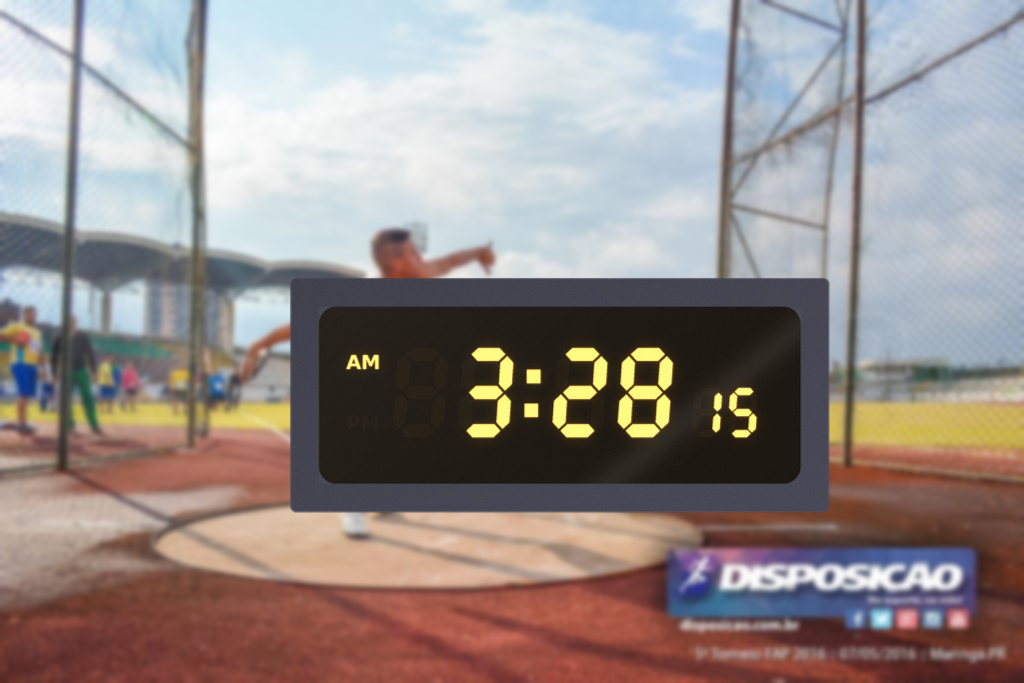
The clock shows 3.28.15
